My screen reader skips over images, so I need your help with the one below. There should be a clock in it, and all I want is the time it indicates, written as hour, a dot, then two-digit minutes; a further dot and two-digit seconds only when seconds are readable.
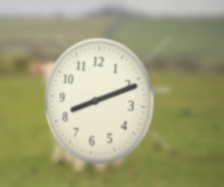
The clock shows 8.11
